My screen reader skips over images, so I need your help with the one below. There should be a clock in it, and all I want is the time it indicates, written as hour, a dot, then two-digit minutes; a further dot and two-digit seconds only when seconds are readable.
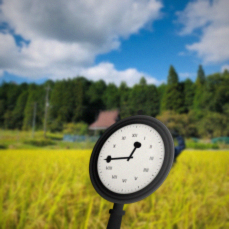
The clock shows 12.44
